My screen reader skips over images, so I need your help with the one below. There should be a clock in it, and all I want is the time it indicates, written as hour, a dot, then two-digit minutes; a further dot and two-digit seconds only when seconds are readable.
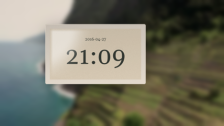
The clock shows 21.09
